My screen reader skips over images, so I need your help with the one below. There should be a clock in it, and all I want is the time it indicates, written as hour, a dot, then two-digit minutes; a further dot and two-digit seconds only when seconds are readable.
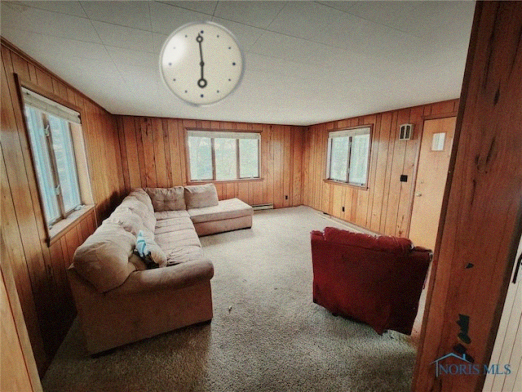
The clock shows 5.59
